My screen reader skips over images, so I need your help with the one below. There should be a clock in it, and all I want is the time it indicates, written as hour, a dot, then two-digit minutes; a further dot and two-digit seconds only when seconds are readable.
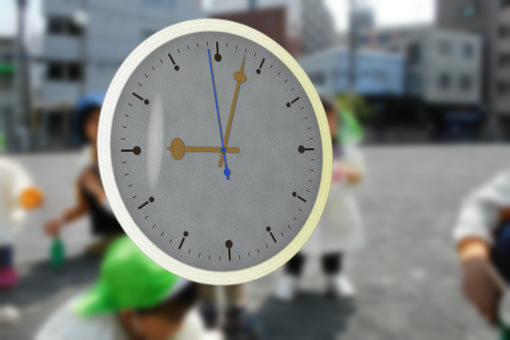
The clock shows 9.02.59
